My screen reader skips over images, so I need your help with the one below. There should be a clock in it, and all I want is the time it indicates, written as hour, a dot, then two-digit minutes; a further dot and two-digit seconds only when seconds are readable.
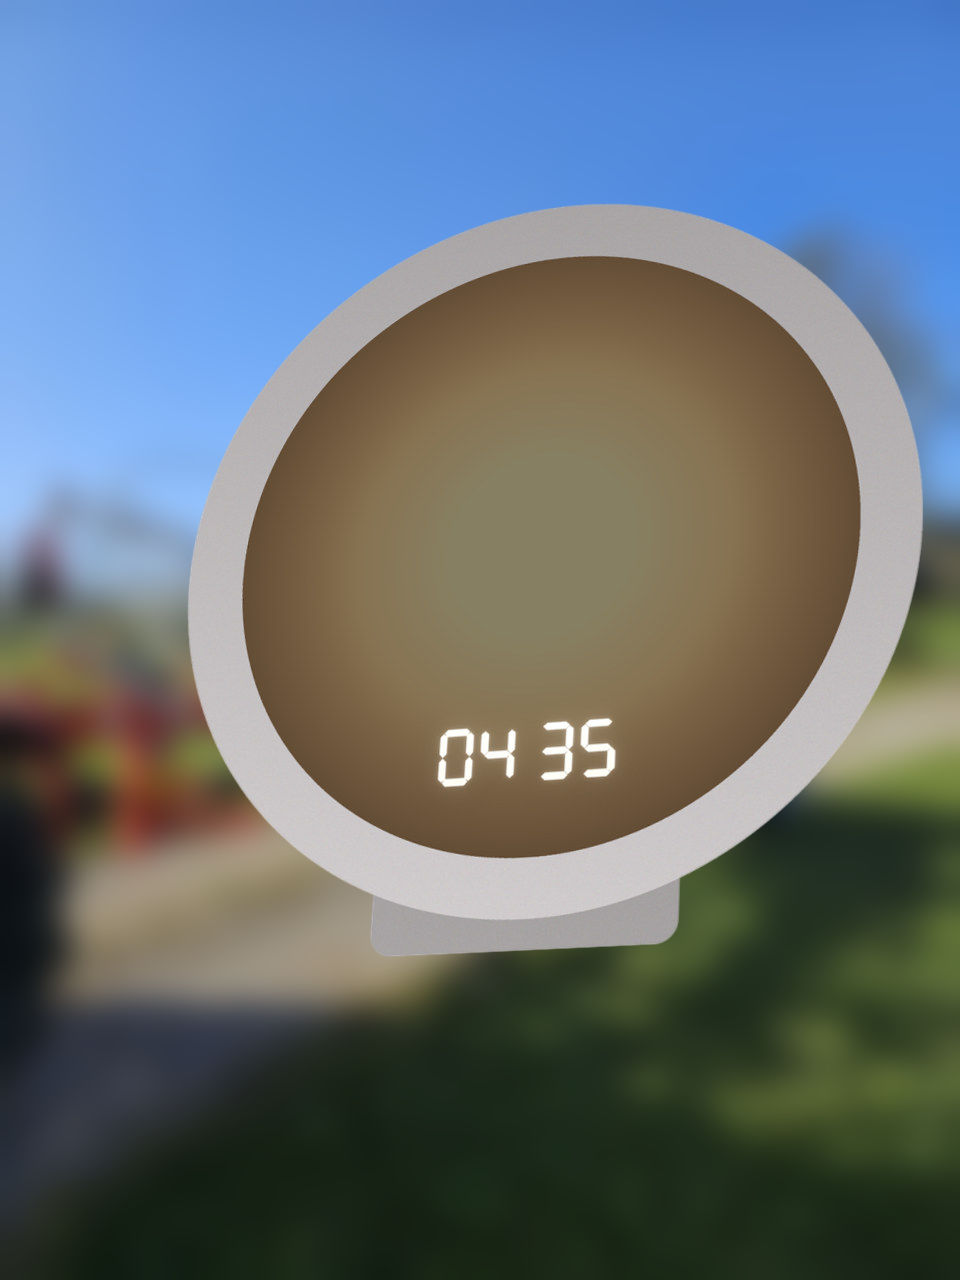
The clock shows 4.35
